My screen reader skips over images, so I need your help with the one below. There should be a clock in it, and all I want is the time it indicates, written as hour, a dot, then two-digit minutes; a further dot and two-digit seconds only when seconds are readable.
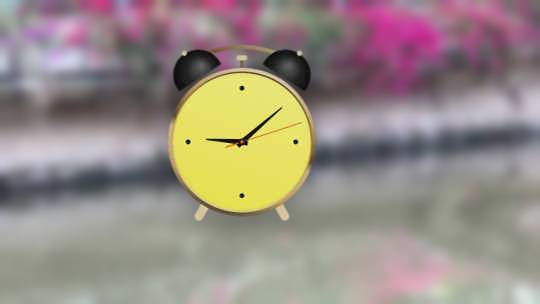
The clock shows 9.08.12
